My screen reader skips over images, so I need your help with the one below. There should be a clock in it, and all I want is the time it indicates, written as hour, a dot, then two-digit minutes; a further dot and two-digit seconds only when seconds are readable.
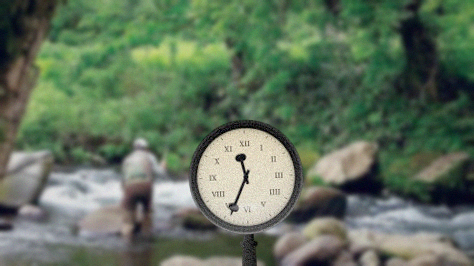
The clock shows 11.34
